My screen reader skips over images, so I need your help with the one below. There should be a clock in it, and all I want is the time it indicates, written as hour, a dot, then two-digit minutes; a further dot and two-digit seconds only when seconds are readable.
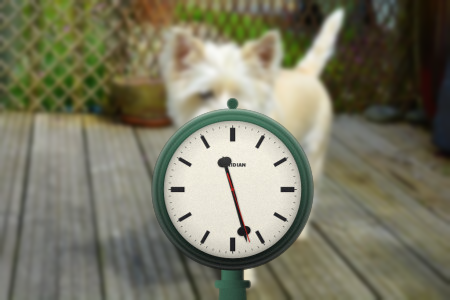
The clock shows 11.27.27
